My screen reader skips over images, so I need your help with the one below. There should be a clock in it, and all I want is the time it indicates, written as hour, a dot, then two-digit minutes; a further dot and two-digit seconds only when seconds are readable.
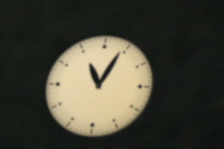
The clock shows 11.04
